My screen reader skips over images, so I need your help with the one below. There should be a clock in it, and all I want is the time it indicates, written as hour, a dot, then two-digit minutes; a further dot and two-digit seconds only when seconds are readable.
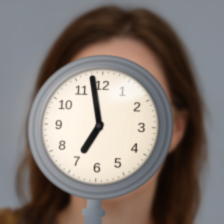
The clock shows 6.58
